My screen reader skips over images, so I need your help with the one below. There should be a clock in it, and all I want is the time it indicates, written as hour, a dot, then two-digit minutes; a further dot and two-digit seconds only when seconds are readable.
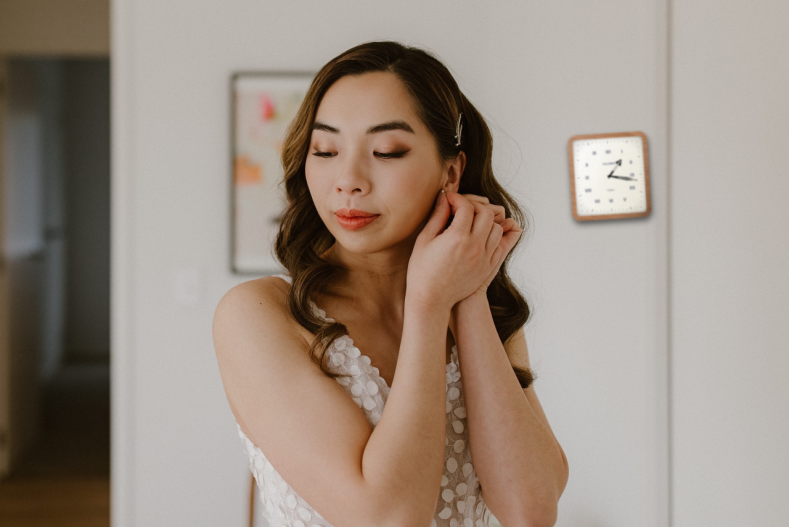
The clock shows 1.17
